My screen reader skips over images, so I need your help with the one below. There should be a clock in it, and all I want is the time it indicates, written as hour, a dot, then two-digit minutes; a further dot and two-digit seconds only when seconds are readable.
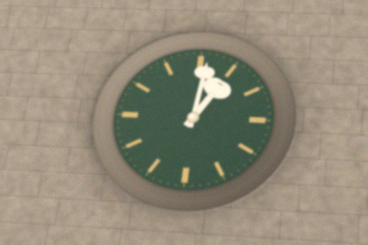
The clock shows 1.01
